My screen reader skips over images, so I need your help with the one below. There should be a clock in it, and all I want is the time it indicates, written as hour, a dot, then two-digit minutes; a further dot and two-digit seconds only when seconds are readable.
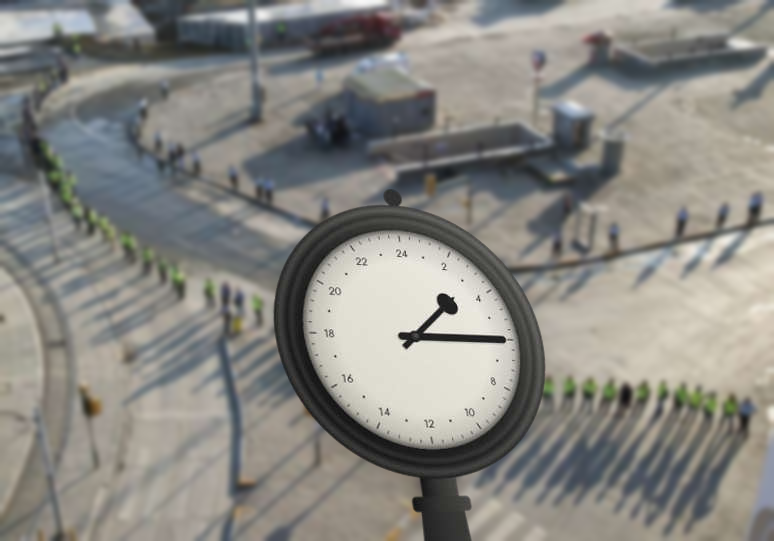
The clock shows 3.15
